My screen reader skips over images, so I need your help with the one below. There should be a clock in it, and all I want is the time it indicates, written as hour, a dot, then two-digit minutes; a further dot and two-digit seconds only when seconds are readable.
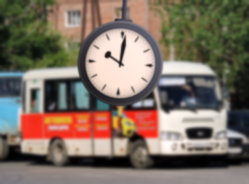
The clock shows 10.01
